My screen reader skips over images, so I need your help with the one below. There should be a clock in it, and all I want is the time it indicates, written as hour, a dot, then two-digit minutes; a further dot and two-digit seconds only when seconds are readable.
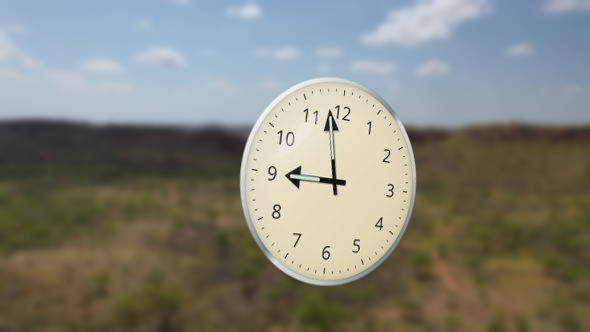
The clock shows 8.58
